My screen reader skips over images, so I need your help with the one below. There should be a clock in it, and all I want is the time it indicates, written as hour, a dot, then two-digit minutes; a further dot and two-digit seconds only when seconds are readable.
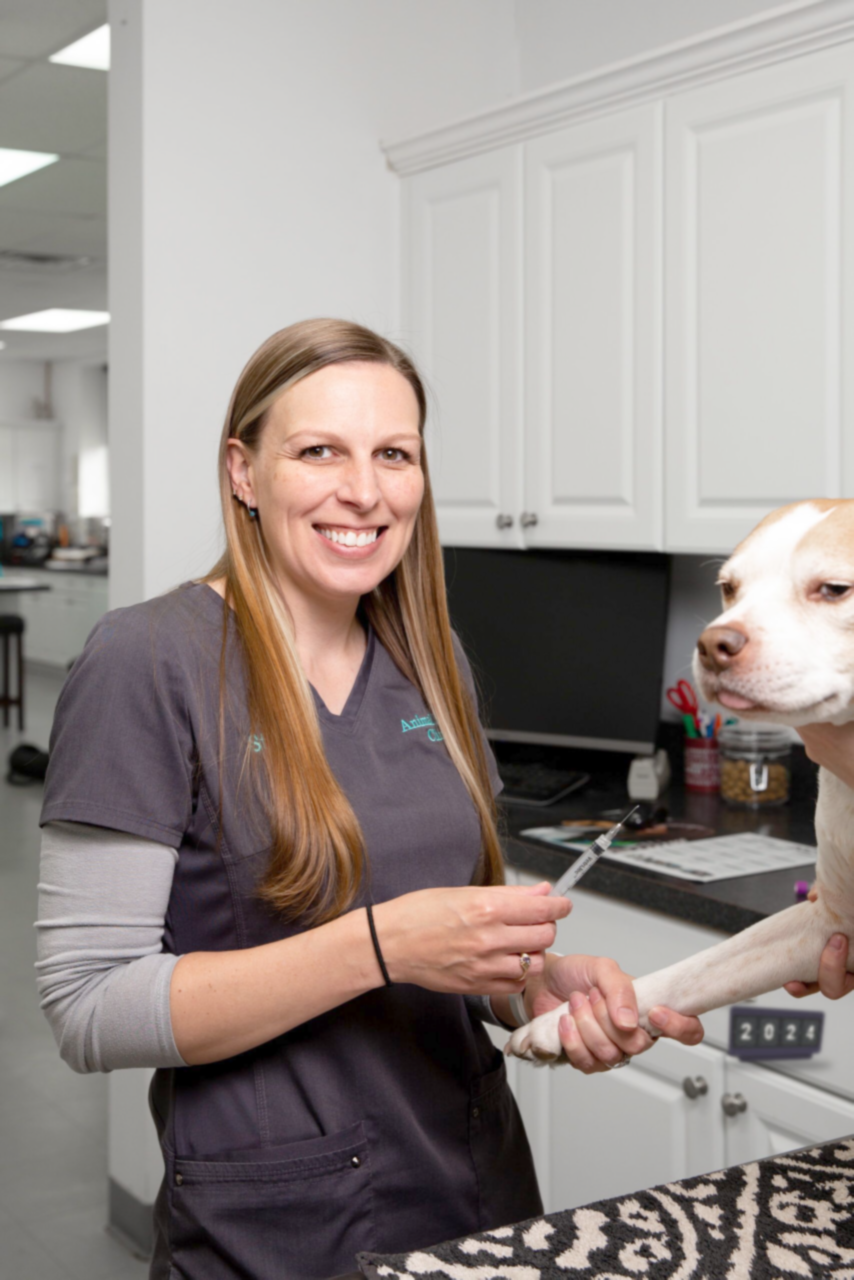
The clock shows 20.24
